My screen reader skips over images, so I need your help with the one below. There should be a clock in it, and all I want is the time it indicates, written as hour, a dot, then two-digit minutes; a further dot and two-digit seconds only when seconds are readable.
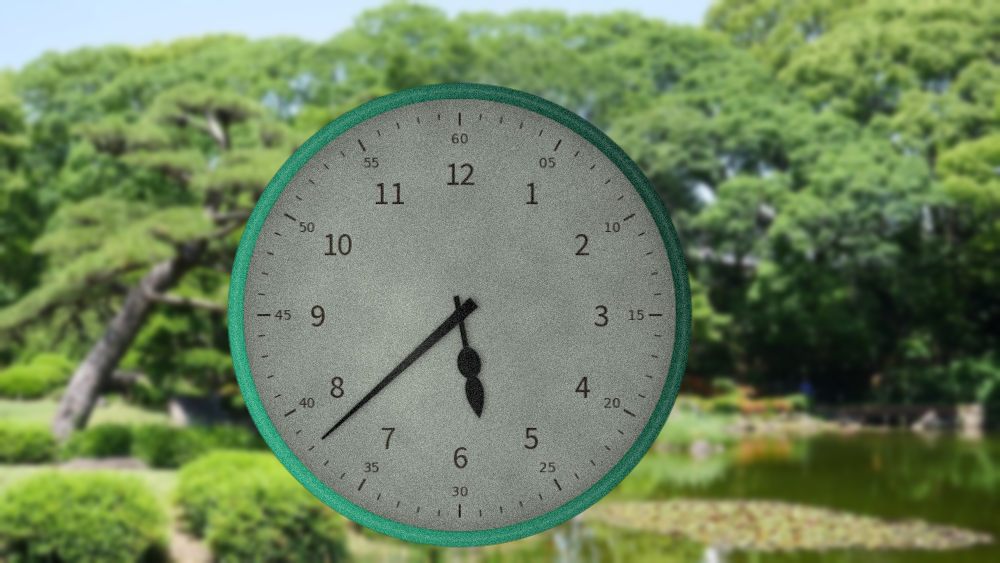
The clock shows 5.38
